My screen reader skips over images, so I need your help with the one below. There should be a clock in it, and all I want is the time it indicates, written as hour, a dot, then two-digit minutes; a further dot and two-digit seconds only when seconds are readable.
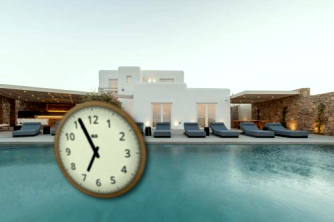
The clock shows 6.56
